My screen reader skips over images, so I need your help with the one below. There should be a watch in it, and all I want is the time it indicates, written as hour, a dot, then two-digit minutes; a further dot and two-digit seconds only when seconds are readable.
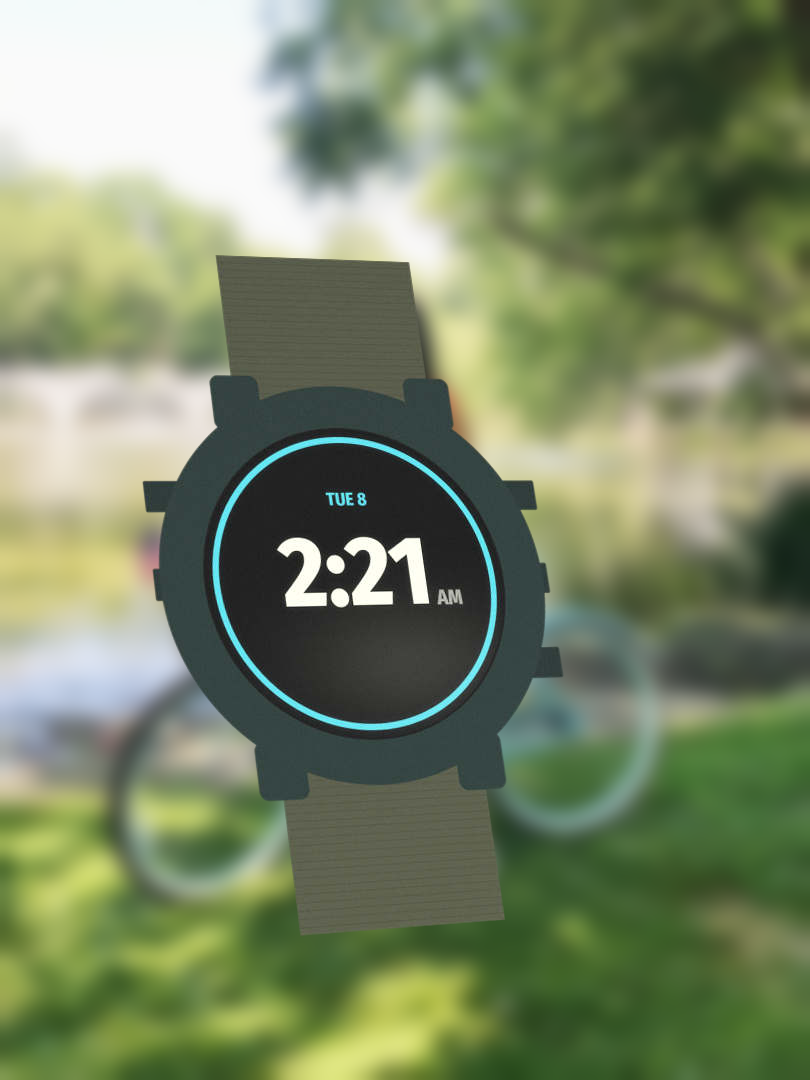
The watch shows 2.21
